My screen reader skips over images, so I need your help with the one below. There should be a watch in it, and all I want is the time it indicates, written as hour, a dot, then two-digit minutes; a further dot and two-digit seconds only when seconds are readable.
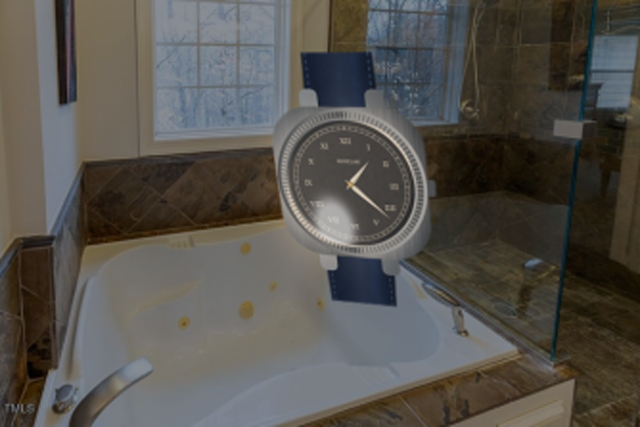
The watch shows 1.22
